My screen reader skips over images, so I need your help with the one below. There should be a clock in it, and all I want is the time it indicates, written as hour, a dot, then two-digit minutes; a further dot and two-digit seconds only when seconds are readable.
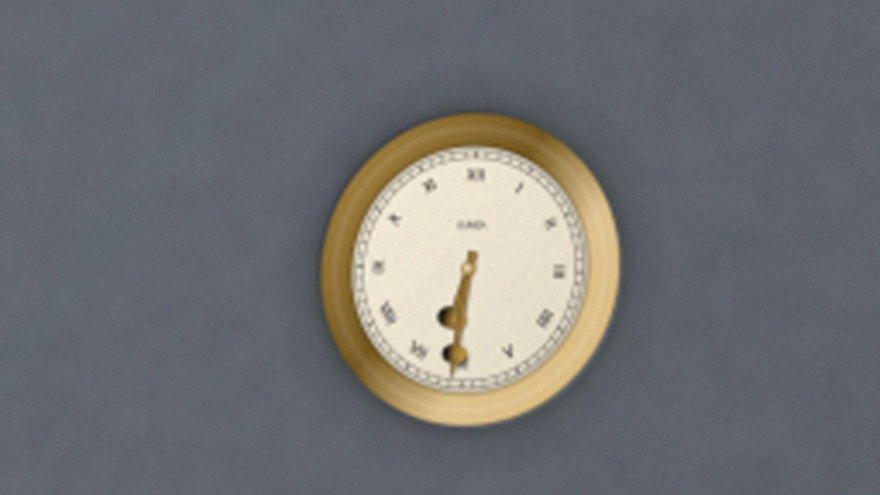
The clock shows 6.31
